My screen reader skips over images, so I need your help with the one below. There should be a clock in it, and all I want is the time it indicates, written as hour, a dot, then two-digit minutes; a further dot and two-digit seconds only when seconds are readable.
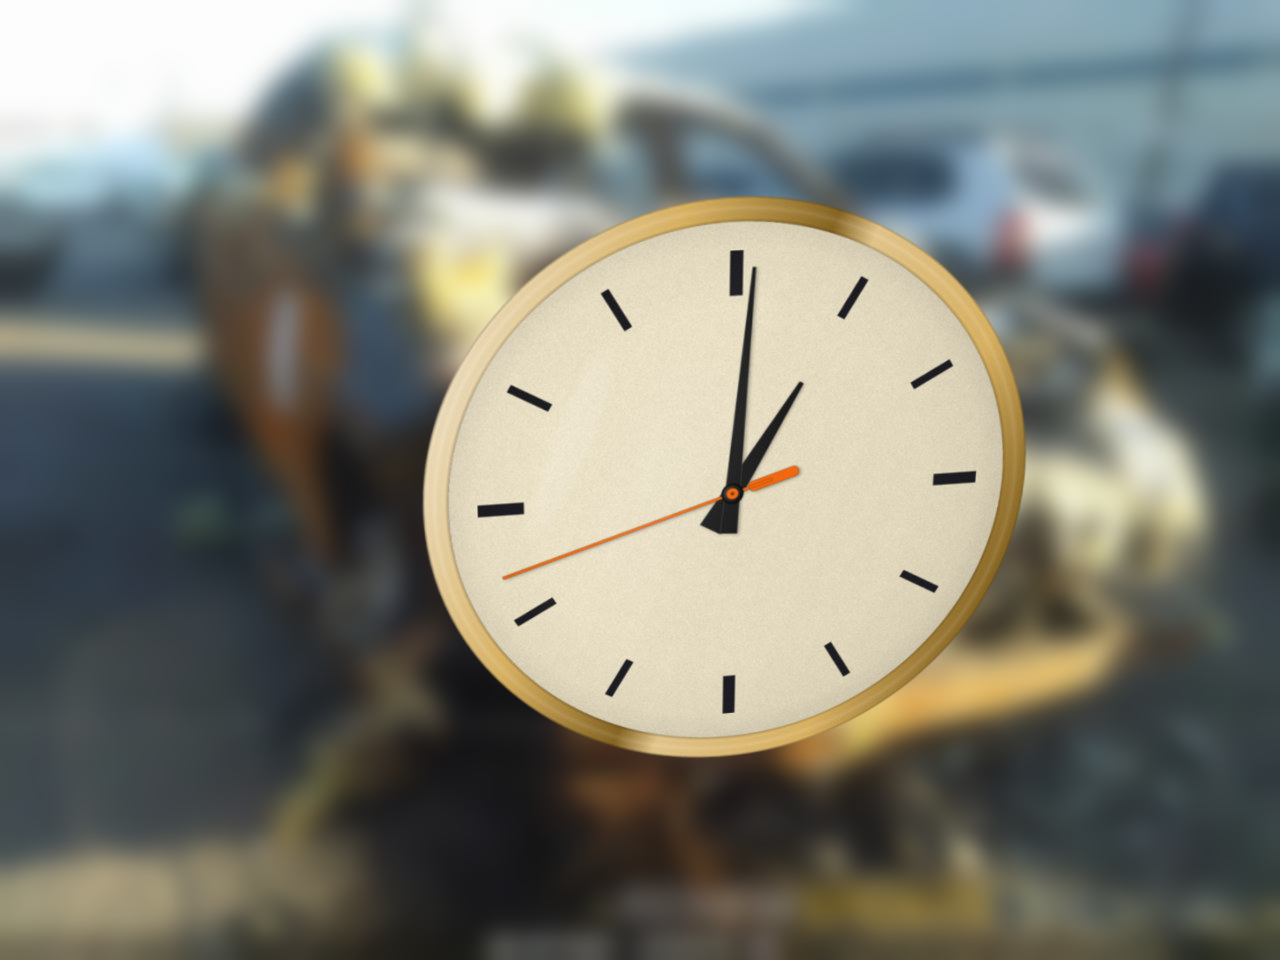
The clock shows 1.00.42
